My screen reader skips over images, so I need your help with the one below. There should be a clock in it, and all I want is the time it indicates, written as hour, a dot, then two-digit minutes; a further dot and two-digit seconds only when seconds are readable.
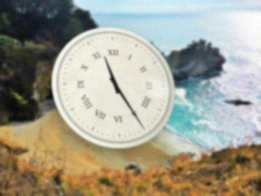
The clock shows 11.25
